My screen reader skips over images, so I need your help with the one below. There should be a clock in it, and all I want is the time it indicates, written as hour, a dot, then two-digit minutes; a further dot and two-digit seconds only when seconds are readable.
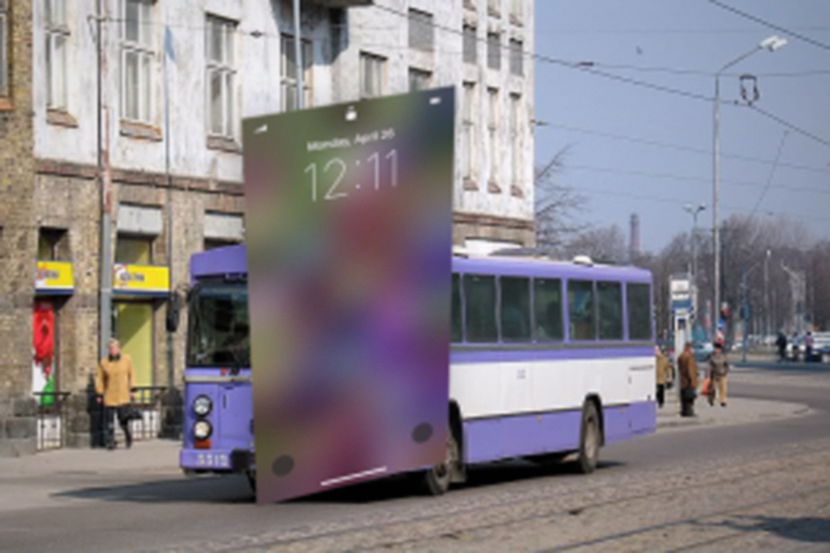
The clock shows 12.11
